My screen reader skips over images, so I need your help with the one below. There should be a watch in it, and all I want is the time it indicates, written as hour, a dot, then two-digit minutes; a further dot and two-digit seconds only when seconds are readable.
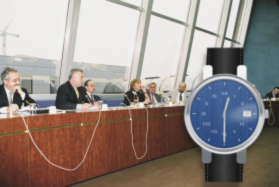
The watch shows 12.30
